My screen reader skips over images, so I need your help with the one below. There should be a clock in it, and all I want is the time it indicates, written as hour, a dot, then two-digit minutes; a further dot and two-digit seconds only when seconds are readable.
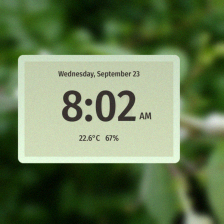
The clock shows 8.02
